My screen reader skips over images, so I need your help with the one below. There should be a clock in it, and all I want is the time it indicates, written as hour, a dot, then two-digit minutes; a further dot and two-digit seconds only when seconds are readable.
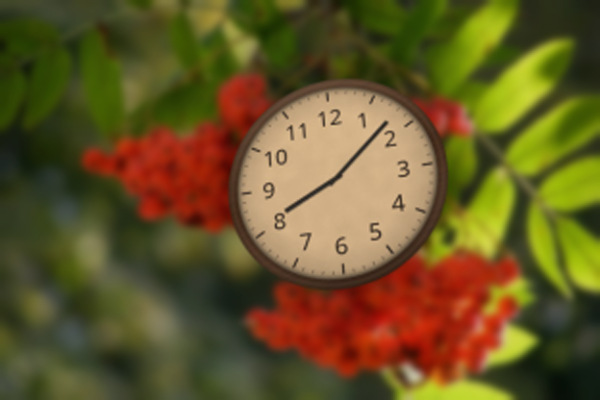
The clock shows 8.08
